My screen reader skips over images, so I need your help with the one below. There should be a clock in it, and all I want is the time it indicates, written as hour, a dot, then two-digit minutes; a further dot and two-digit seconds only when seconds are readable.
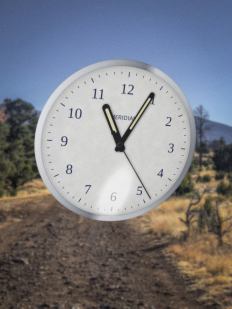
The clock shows 11.04.24
